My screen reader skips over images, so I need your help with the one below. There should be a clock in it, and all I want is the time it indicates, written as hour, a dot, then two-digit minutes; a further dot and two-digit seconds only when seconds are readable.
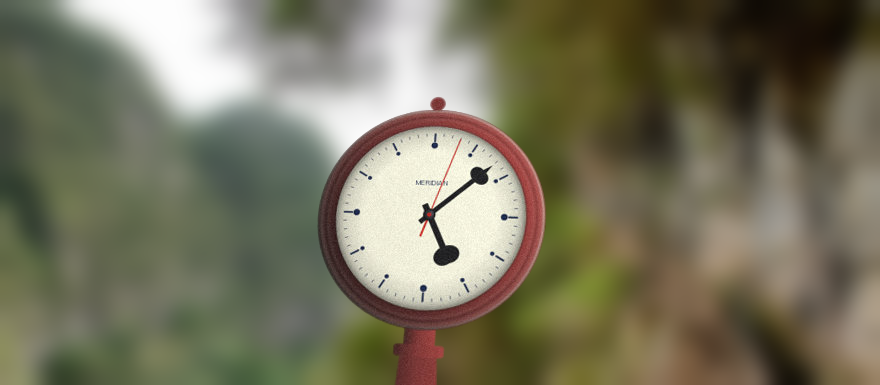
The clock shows 5.08.03
